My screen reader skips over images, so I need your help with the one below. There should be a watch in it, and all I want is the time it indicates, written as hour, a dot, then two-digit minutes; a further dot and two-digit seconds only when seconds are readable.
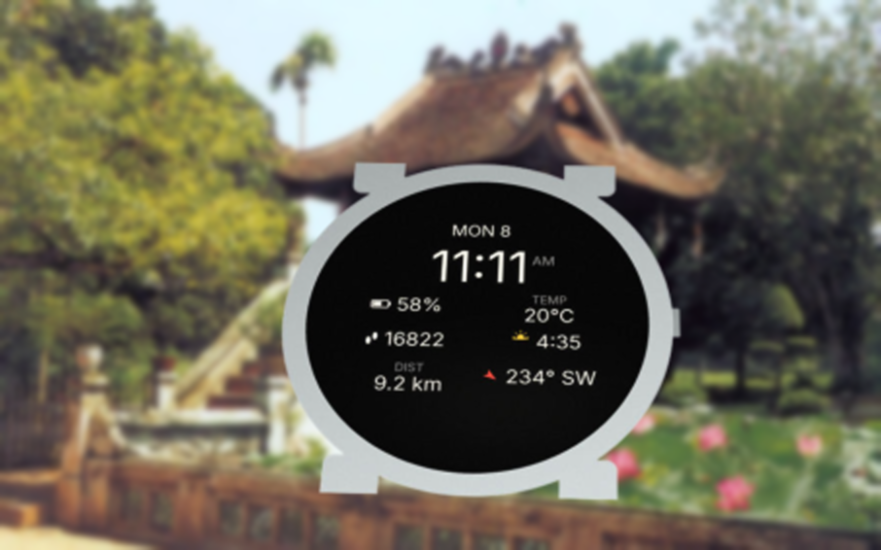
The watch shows 11.11
